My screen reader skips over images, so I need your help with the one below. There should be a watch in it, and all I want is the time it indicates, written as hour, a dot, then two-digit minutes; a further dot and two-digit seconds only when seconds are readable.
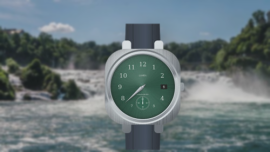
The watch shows 7.38
